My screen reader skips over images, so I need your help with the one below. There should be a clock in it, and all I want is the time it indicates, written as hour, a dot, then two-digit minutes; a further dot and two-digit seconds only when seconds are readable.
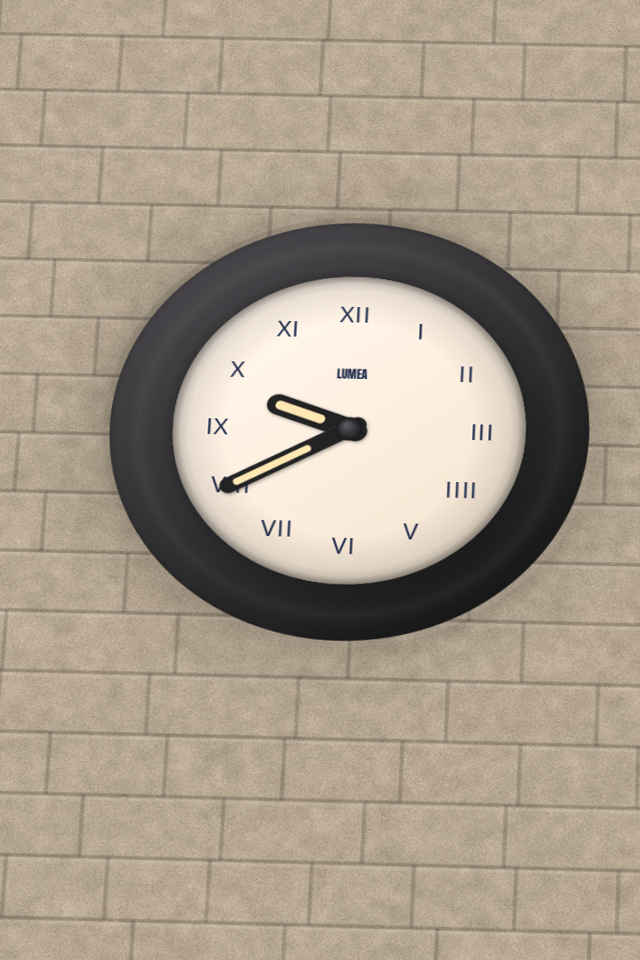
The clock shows 9.40
